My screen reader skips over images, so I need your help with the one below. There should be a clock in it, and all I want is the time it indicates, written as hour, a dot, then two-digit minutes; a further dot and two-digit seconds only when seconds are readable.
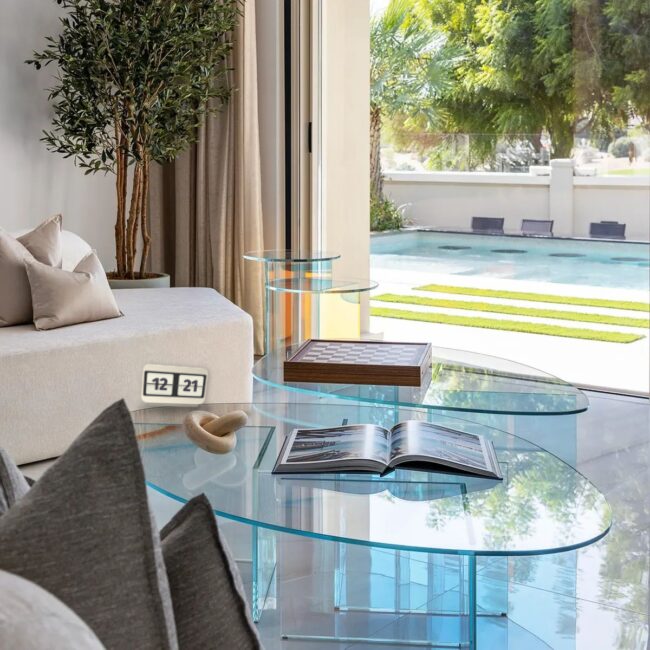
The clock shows 12.21
